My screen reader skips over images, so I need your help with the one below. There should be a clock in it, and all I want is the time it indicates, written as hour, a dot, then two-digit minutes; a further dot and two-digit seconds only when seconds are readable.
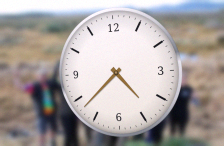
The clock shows 4.38
